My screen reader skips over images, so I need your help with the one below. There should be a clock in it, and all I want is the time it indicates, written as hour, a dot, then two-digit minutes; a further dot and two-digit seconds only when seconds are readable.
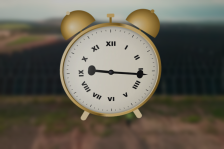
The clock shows 9.16
